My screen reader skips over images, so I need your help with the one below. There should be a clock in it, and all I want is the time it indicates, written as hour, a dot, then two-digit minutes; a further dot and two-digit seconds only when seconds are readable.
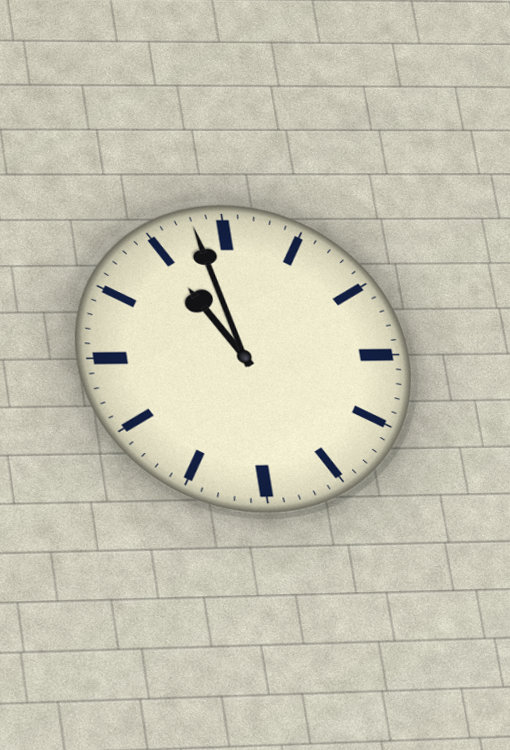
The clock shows 10.58
